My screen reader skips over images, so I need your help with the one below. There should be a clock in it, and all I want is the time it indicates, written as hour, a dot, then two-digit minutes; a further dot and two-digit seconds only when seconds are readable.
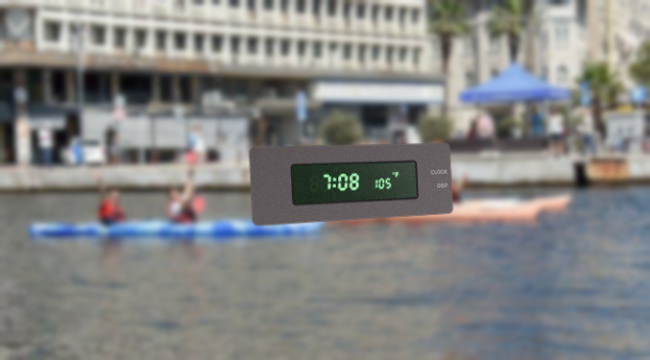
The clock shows 7.08
